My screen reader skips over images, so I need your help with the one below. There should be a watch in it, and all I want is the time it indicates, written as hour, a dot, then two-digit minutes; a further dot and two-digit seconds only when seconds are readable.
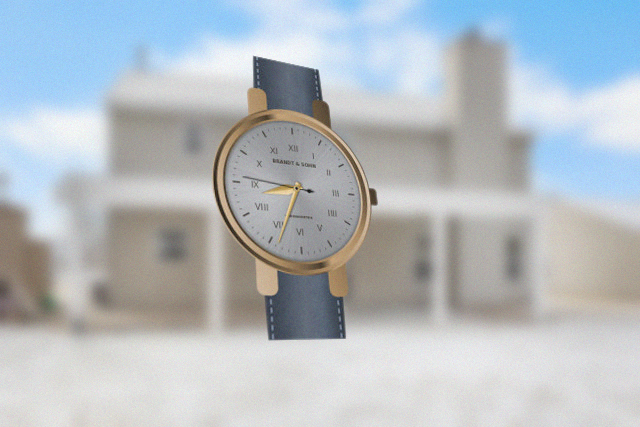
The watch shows 8.33.46
